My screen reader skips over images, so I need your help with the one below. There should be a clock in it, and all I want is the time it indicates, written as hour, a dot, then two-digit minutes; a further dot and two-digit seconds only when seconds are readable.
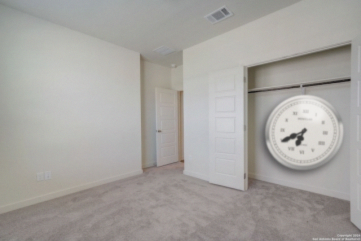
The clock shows 6.40
